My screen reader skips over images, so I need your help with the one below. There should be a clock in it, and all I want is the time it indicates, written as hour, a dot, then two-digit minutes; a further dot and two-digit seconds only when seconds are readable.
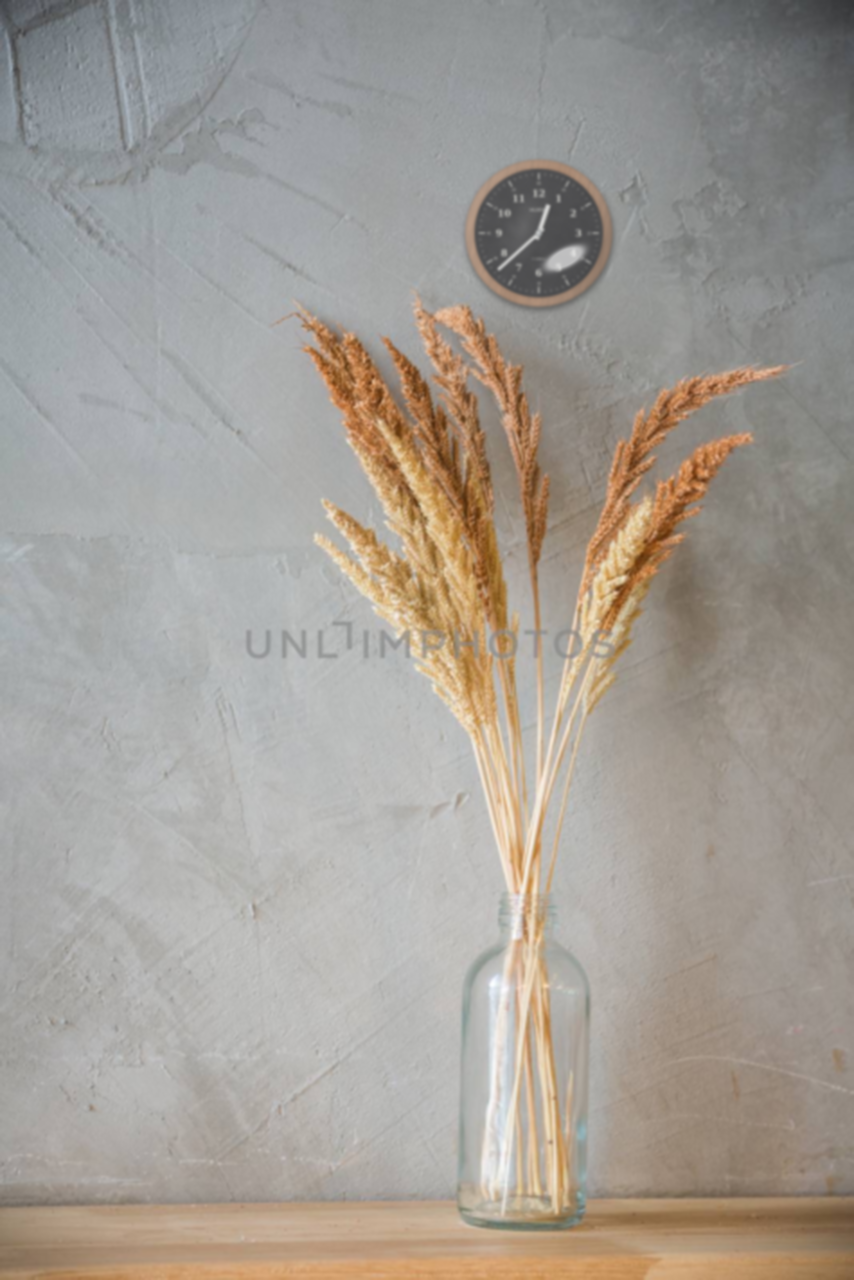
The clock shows 12.38
